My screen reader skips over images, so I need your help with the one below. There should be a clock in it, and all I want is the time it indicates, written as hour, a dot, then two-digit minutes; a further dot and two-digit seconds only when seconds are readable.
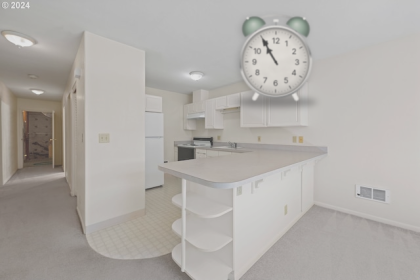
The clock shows 10.55
